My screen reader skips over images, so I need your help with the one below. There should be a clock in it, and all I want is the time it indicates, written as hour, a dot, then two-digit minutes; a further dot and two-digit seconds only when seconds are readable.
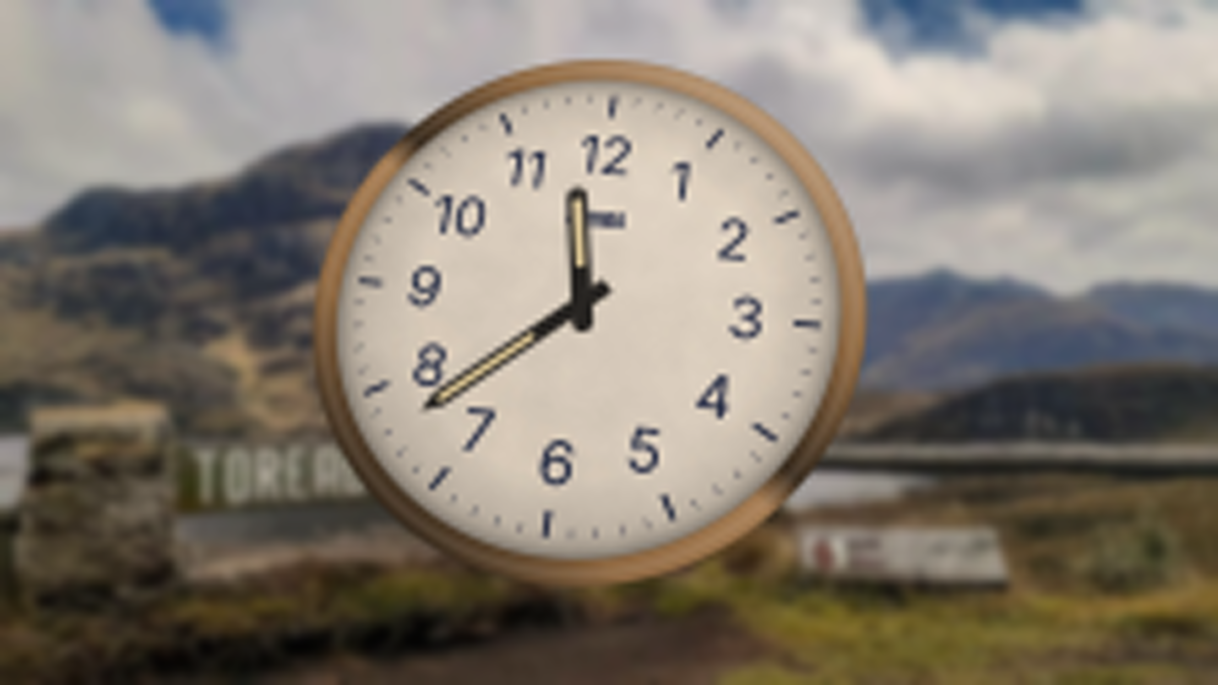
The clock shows 11.38
